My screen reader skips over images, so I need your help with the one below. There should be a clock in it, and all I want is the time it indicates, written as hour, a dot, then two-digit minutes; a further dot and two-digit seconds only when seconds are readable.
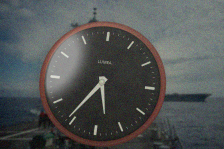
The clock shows 5.36
